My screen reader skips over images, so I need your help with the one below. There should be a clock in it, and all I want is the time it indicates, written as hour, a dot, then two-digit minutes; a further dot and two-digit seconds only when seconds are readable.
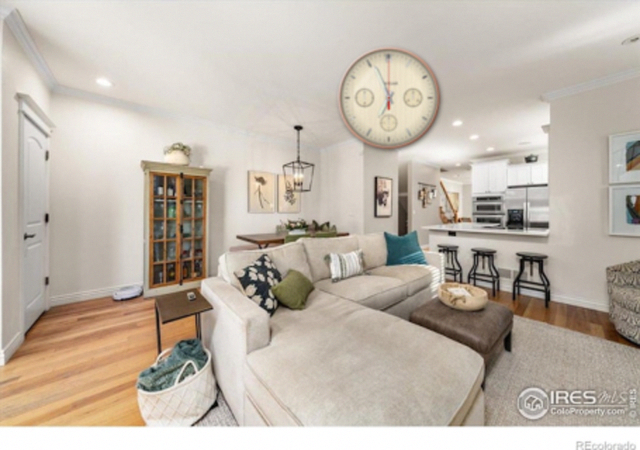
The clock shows 6.56
